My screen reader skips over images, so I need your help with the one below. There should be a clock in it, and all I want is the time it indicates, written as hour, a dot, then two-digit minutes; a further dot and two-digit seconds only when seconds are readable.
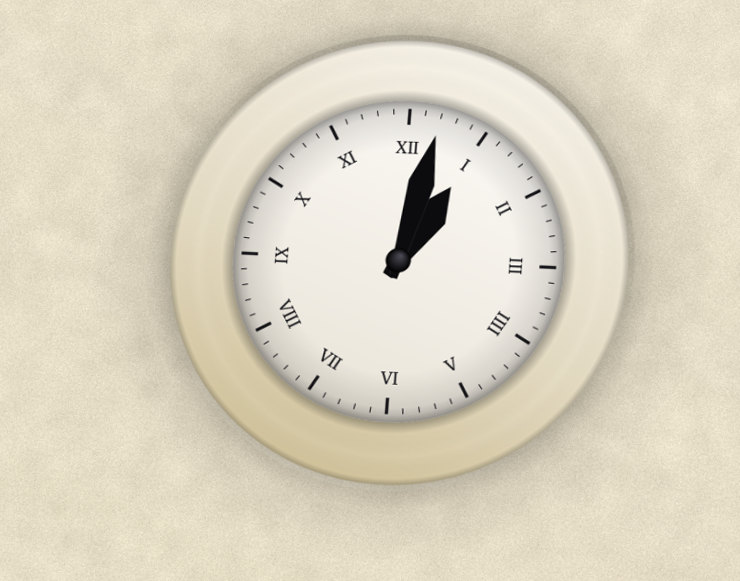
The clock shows 1.02
